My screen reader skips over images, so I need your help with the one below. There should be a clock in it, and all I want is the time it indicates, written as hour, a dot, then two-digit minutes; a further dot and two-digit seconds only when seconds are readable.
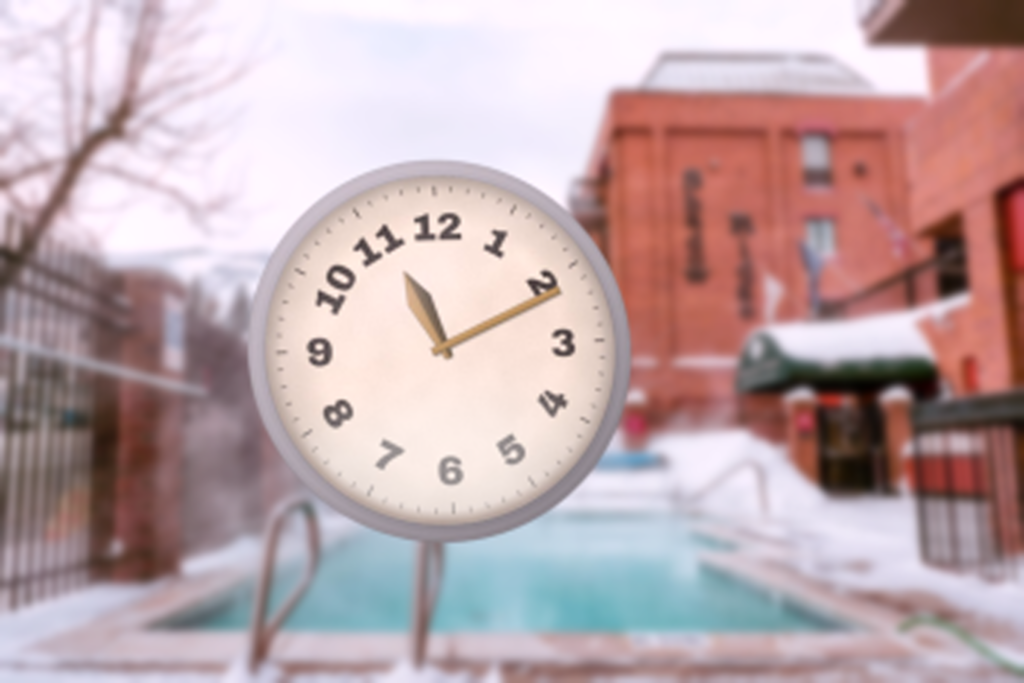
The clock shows 11.11
